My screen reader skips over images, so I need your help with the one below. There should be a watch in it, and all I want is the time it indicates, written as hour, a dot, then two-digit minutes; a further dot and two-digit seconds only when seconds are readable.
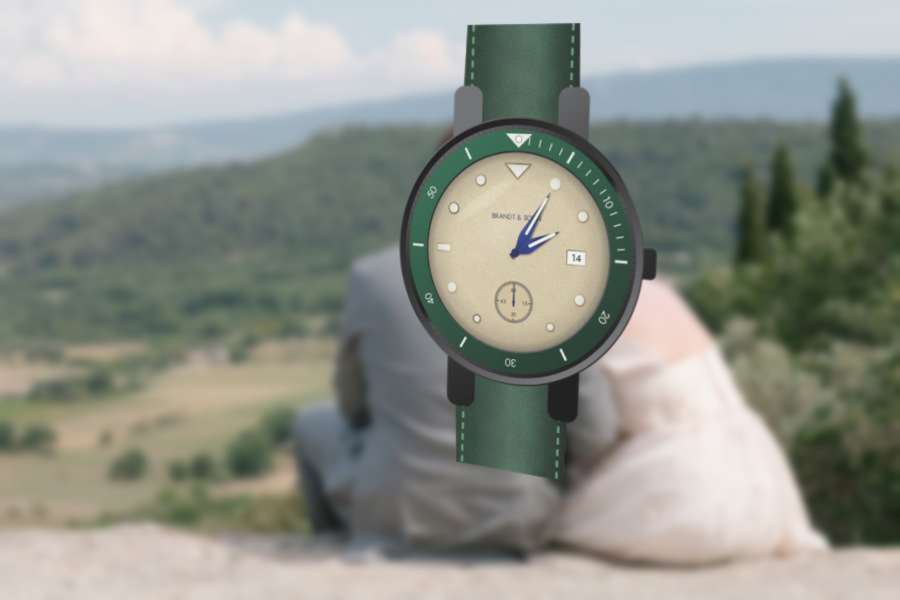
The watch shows 2.05
